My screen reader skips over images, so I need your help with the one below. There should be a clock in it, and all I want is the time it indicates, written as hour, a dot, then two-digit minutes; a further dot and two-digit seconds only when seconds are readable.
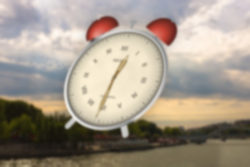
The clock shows 12.31
